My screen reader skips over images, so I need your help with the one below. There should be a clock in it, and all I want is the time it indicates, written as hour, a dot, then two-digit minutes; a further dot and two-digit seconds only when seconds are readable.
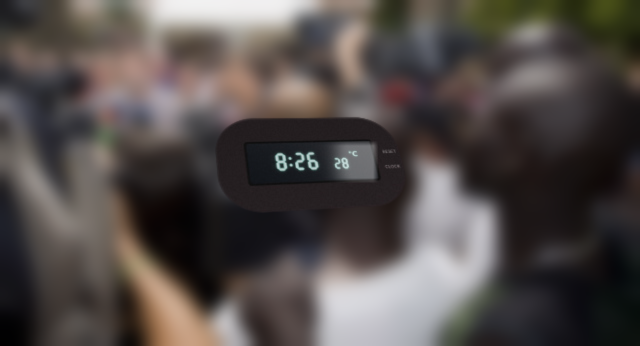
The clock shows 8.26
